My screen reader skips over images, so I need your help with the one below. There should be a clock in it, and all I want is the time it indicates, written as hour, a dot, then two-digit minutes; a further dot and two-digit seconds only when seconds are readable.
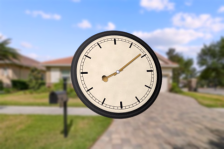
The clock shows 8.09
